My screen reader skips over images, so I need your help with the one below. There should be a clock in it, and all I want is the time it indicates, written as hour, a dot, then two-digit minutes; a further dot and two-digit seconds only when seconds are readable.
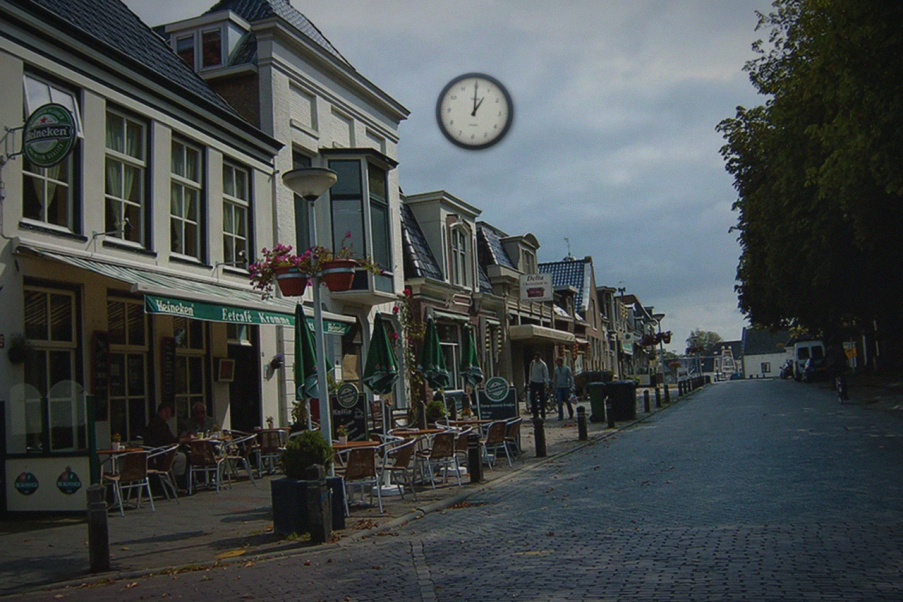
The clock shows 1.00
